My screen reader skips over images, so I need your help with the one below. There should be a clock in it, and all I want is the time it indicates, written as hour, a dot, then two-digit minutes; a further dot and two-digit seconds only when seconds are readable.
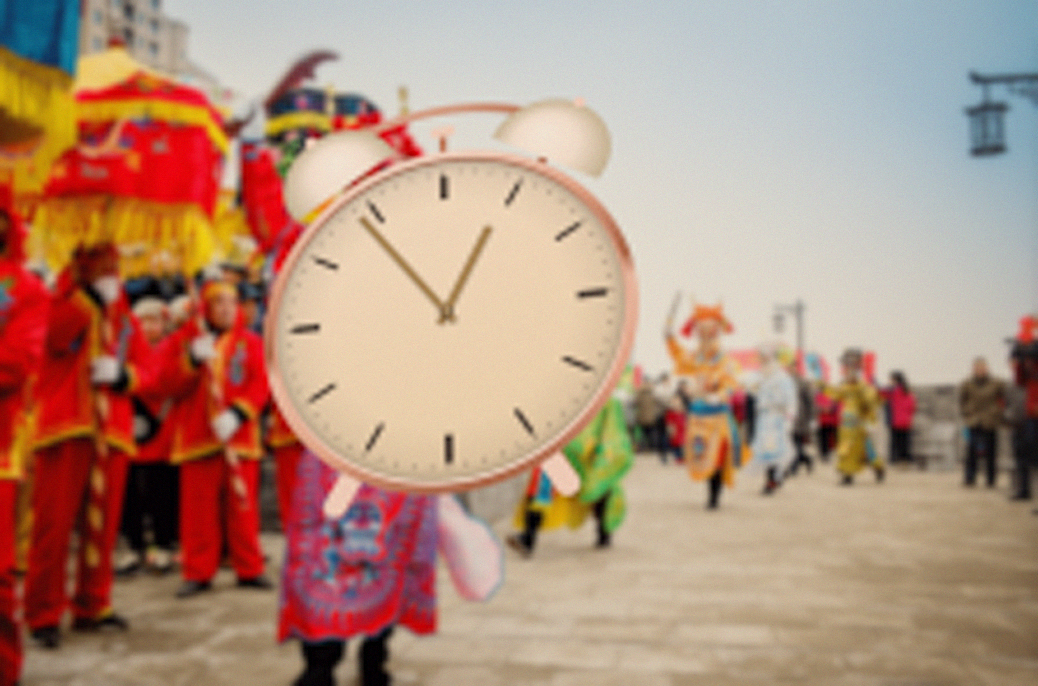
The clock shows 12.54
